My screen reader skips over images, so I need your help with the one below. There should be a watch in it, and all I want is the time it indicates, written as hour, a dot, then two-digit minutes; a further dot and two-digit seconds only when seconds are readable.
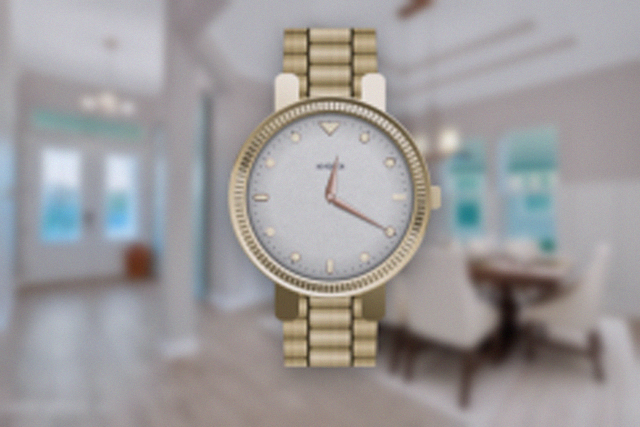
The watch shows 12.20
